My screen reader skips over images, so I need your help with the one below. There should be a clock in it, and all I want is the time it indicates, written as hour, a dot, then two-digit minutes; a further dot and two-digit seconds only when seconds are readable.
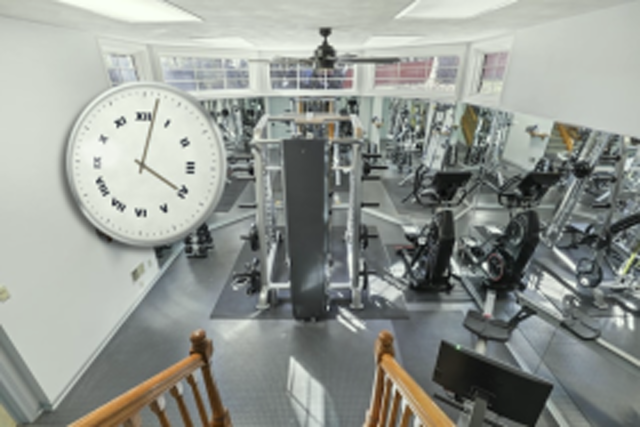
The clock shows 4.02
